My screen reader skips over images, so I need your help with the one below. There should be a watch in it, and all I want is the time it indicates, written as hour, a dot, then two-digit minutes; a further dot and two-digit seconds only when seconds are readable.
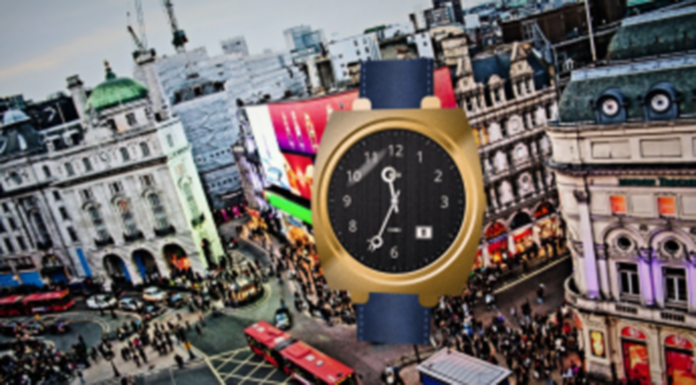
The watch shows 11.34
